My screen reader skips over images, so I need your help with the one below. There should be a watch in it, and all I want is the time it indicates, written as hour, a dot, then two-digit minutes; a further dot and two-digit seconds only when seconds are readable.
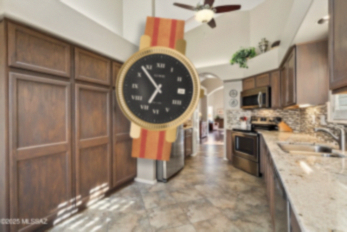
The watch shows 6.53
